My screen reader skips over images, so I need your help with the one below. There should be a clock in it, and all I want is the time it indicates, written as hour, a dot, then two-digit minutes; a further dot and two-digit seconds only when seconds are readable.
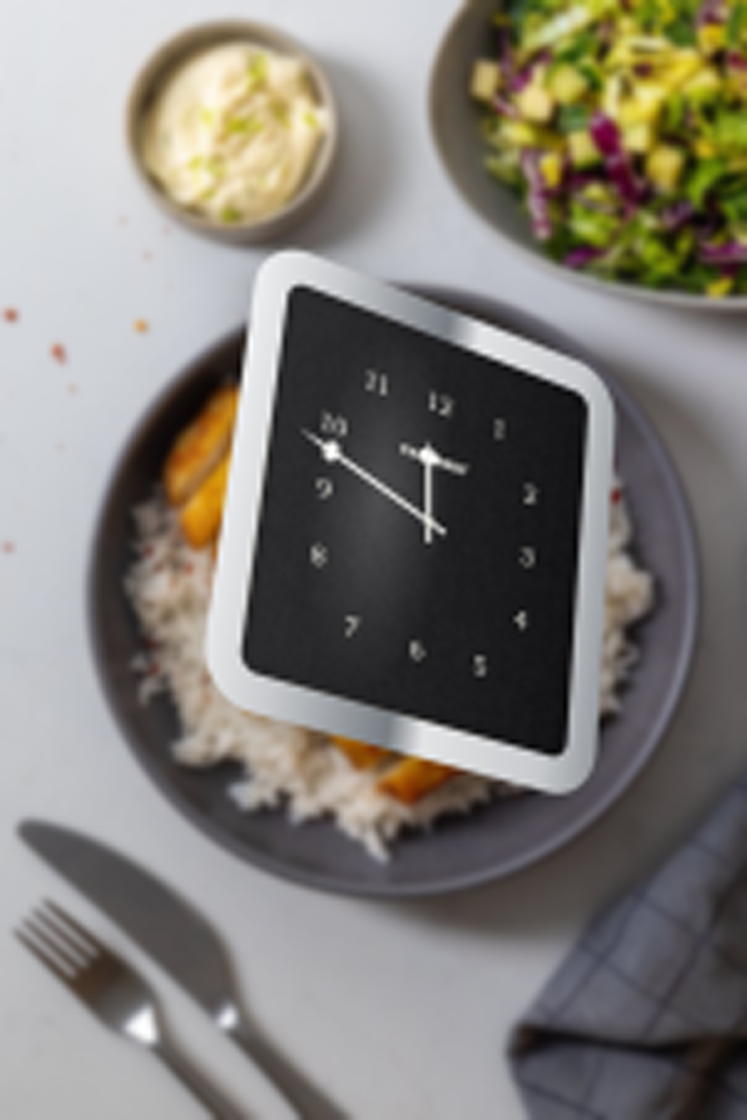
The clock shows 11.48
